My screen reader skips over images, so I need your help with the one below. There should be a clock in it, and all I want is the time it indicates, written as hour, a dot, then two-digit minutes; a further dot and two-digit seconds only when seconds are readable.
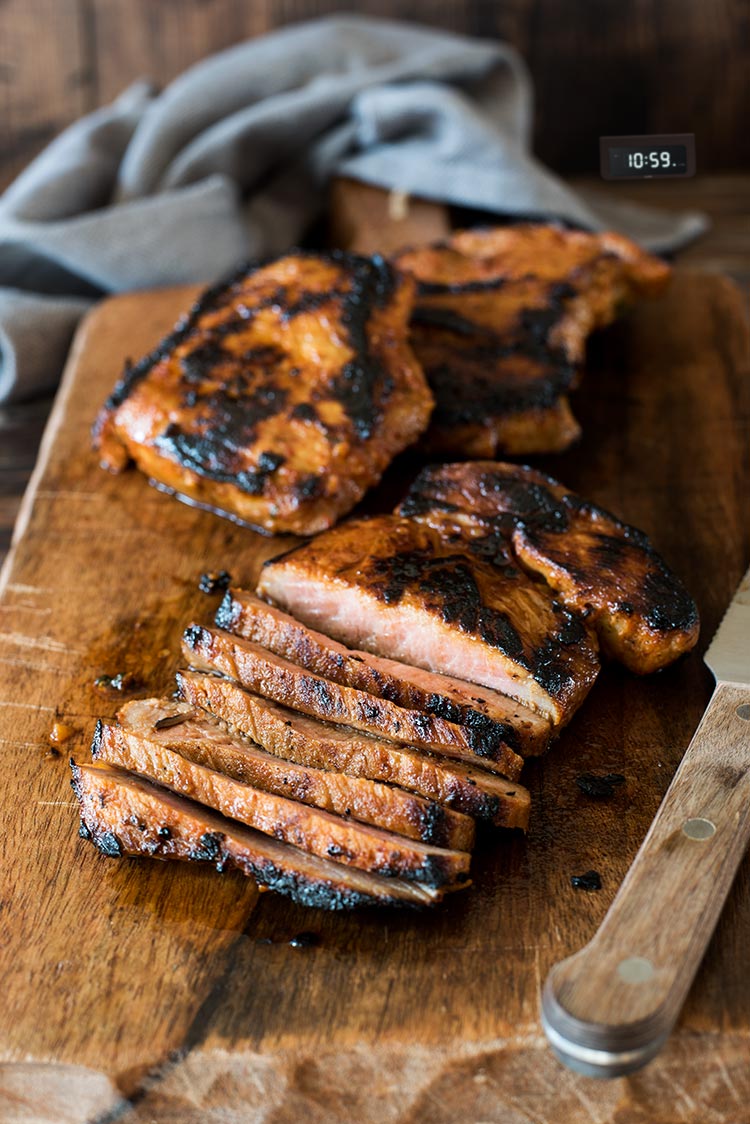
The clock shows 10.59
